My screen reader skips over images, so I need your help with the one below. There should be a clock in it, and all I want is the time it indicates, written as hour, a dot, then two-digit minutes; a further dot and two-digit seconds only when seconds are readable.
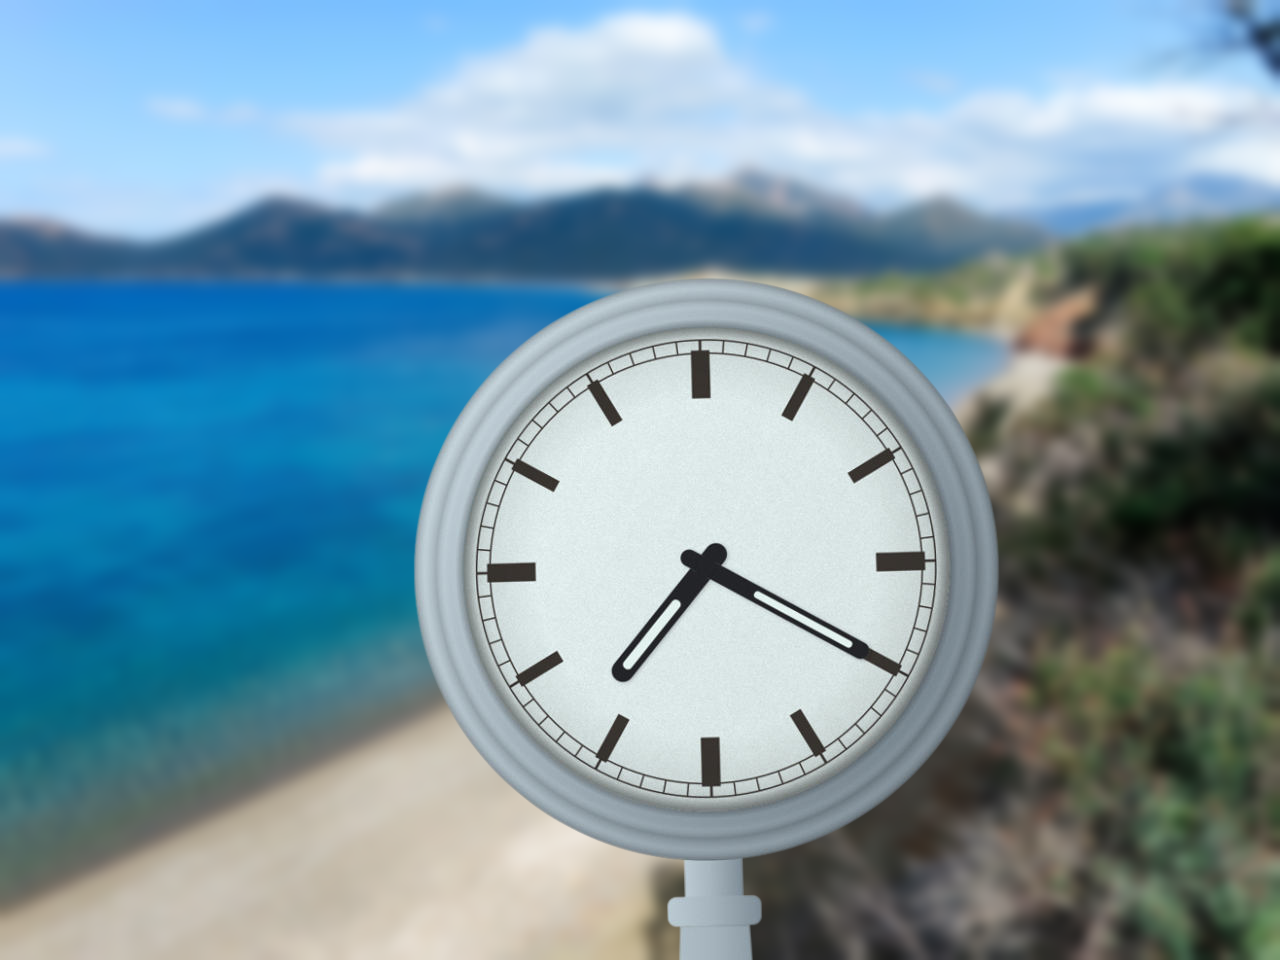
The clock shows 7.20
